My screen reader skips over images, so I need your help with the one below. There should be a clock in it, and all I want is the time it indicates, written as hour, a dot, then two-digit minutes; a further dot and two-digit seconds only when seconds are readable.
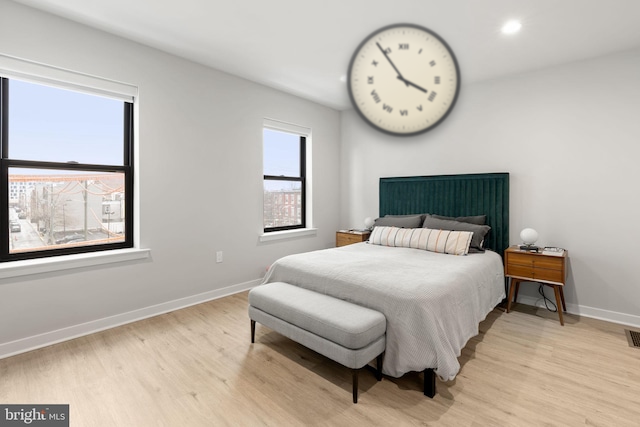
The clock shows 3.54
